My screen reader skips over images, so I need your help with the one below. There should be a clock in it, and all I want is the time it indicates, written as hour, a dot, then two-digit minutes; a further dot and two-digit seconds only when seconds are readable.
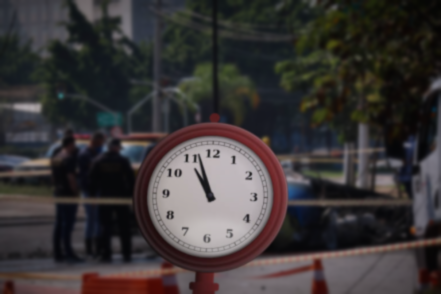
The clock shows 10.57
